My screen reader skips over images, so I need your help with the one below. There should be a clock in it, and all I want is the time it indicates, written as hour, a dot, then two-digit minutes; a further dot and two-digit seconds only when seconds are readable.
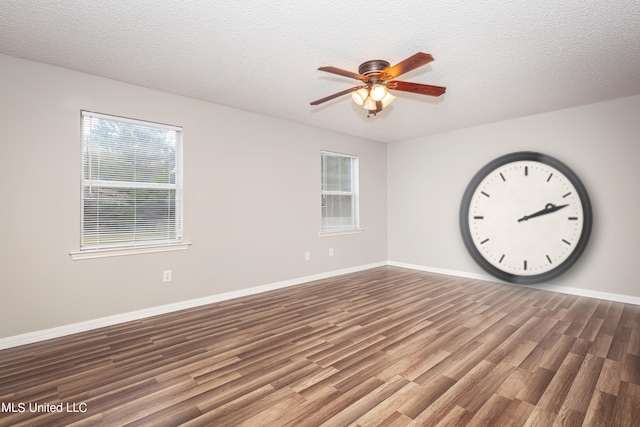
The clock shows 2.12
